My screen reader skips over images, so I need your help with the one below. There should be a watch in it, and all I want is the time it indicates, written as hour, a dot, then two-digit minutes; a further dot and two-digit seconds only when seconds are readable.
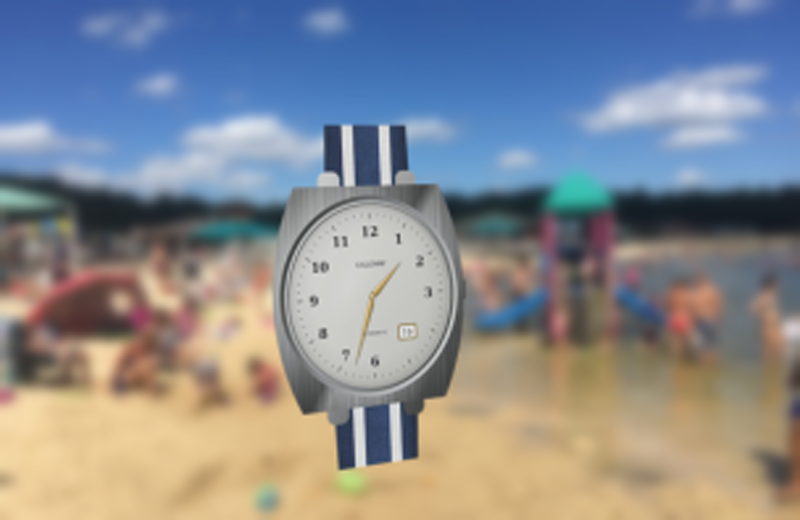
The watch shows 1.33
